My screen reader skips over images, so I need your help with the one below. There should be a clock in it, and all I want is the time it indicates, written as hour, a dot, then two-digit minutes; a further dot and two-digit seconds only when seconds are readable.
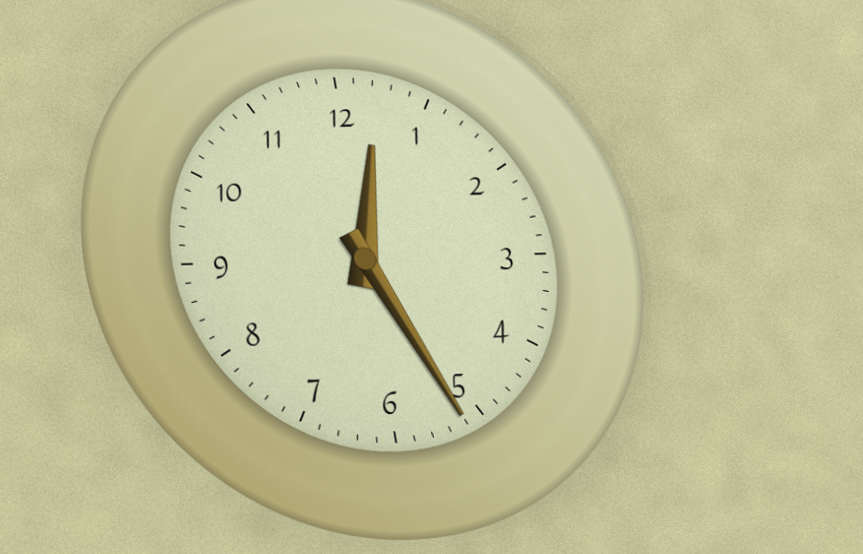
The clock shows 12.26
